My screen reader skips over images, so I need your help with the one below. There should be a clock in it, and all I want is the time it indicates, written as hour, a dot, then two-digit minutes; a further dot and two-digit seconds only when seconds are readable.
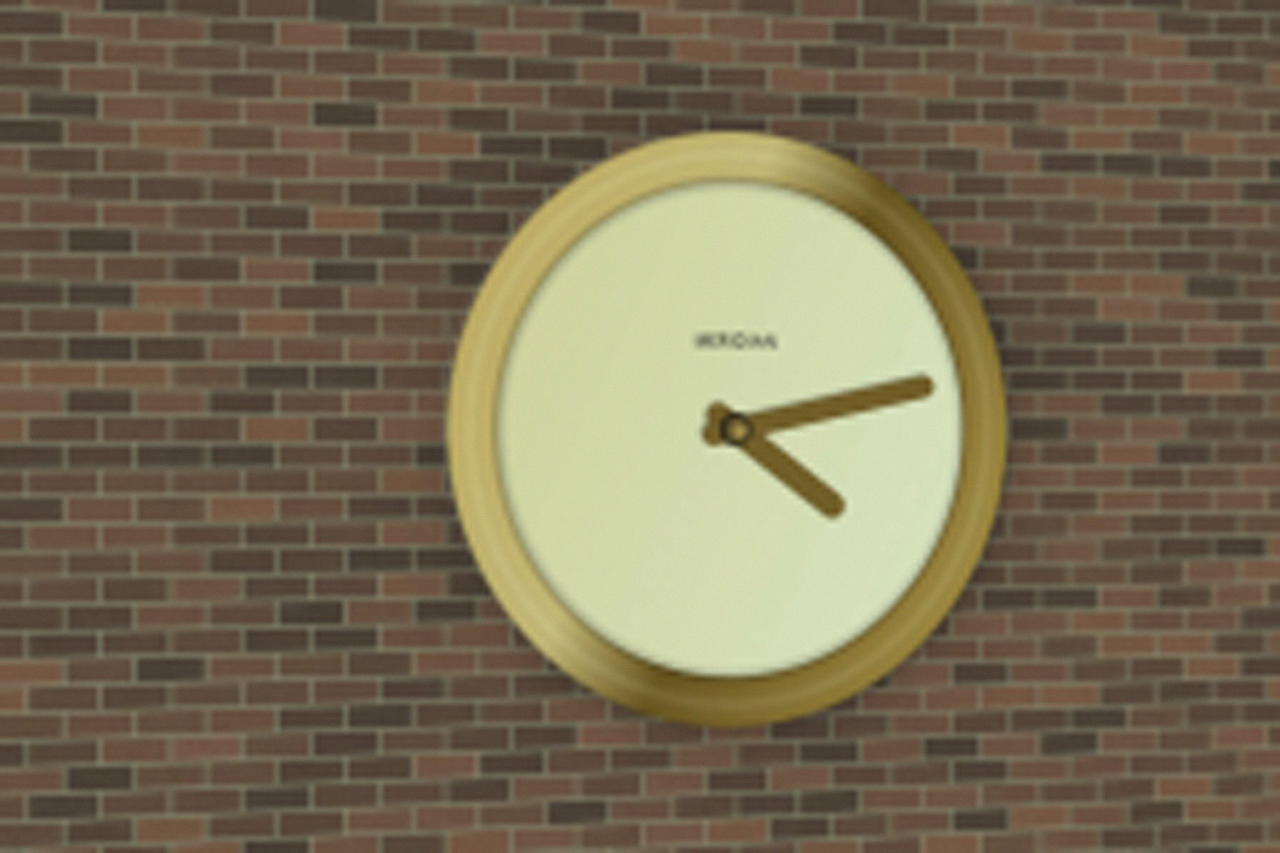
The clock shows 4.13
